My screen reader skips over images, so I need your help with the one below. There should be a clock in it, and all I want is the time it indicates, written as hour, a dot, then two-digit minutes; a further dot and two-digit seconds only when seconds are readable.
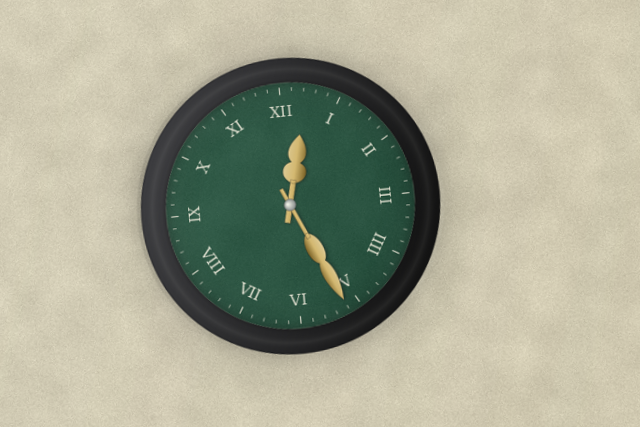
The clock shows 12.26
